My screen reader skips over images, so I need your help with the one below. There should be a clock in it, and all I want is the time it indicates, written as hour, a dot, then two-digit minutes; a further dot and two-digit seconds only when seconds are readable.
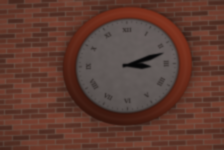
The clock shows 3.12
